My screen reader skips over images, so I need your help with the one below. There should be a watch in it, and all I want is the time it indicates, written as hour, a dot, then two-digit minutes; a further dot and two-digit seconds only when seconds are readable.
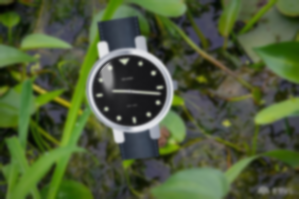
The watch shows 9.17
